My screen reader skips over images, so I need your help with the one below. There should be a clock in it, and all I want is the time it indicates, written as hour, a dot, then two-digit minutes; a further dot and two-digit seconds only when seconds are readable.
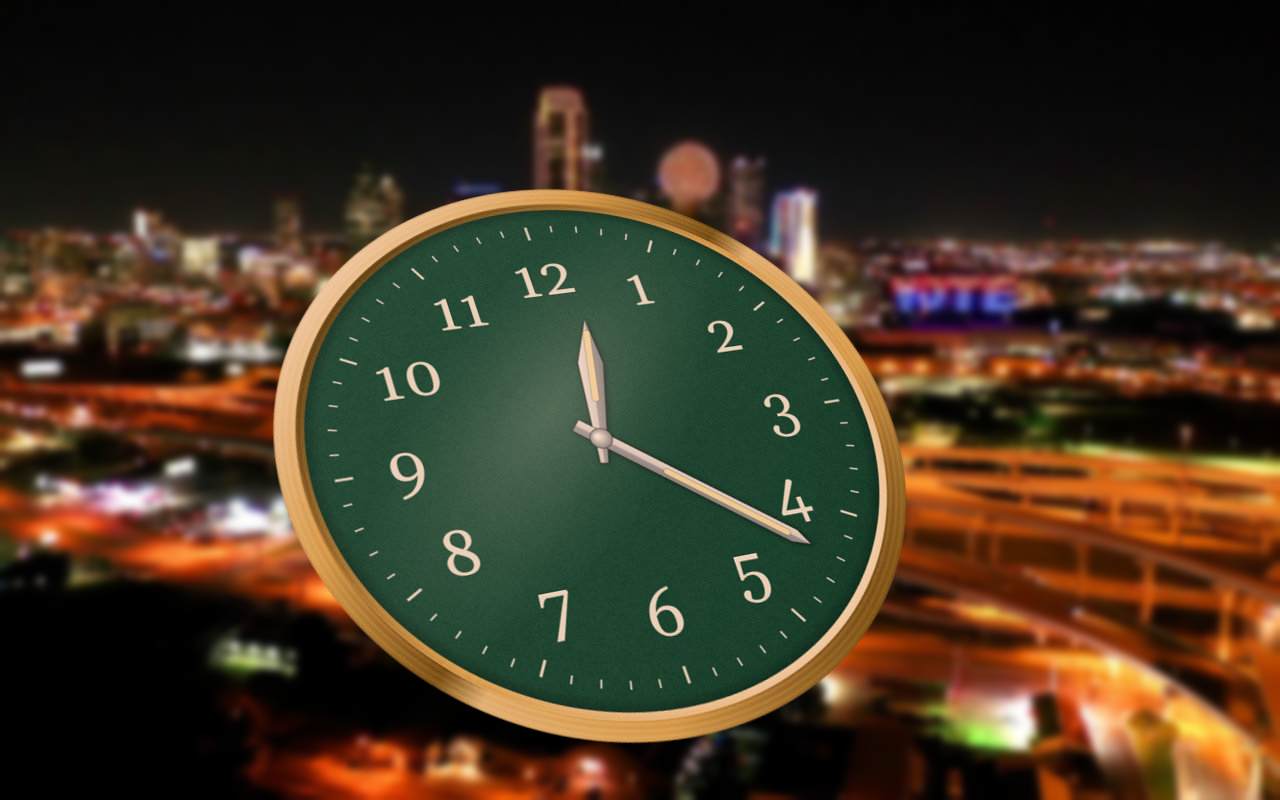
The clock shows 12.22
